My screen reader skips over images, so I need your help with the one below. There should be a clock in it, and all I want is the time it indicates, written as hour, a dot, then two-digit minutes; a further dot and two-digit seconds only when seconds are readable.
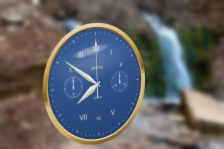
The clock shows 7.51
